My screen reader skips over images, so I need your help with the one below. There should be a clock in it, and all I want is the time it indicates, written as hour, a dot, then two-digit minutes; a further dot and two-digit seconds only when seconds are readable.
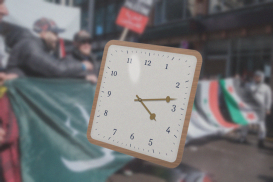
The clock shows 4.13
